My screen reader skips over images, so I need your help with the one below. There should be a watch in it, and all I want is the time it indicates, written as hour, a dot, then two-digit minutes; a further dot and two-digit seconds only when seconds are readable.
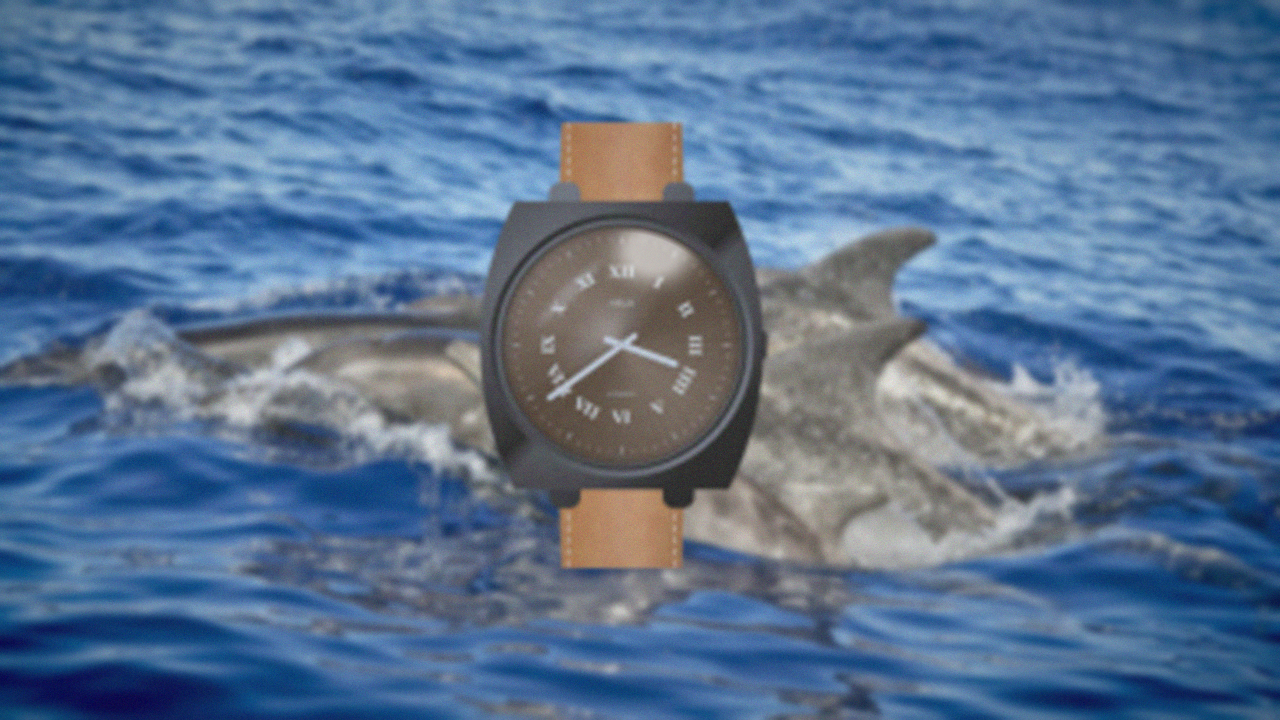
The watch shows 3.39
